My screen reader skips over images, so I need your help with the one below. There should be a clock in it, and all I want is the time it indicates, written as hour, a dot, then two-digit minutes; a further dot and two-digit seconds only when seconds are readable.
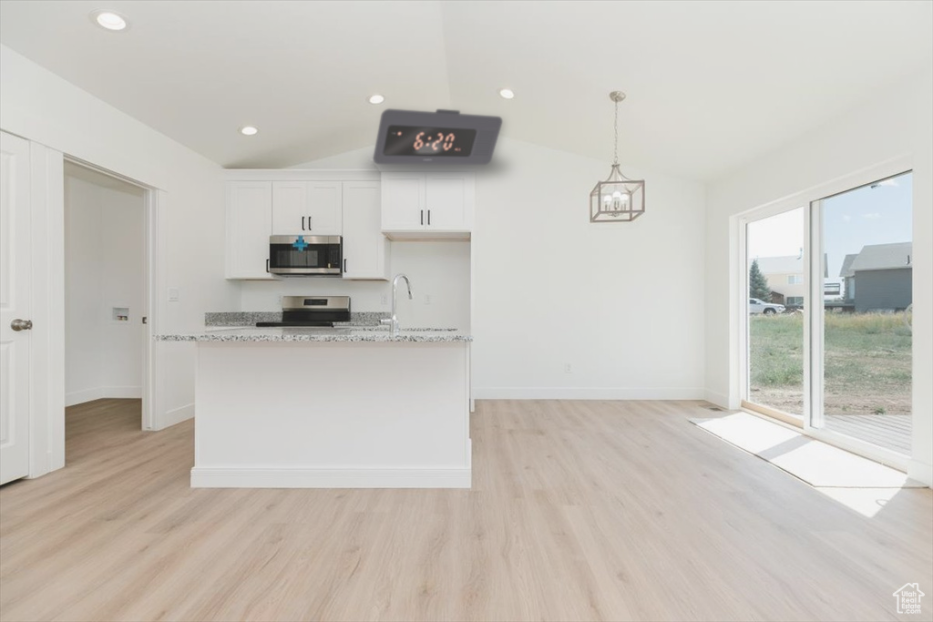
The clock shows 6.20
